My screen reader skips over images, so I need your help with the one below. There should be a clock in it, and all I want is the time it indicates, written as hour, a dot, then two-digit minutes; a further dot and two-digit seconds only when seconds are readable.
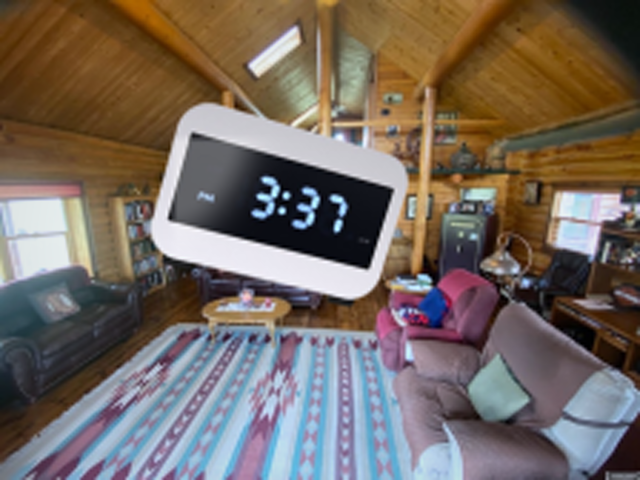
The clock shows 3.37
